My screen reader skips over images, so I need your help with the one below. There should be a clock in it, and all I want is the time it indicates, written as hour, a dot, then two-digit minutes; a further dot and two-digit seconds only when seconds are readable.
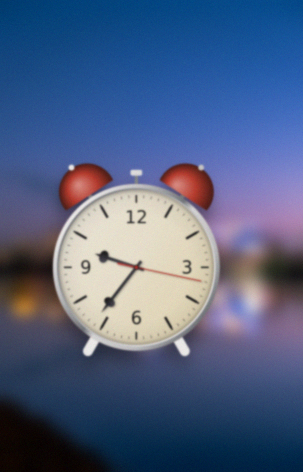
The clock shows 9.36.17
